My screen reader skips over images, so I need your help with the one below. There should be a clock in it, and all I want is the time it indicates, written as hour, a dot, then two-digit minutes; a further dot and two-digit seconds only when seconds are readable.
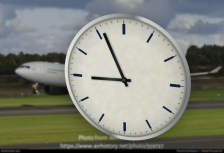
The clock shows 8.56
